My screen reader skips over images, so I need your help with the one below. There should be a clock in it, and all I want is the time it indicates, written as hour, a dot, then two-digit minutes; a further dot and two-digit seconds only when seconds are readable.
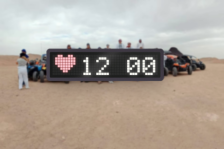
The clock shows 12.00
